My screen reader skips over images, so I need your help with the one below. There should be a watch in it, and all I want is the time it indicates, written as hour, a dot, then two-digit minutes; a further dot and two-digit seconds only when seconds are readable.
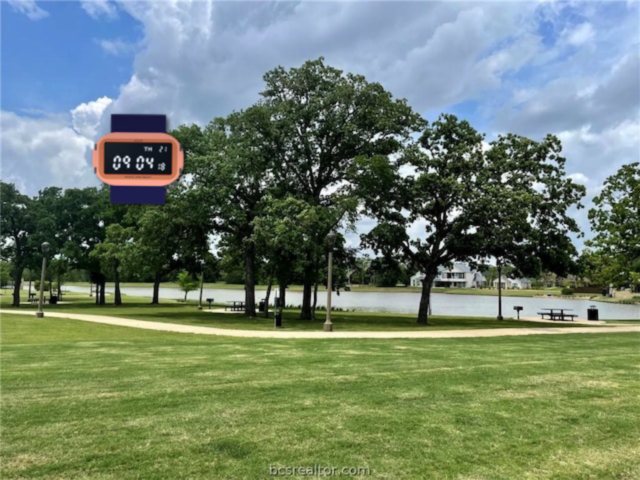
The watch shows 9.04
